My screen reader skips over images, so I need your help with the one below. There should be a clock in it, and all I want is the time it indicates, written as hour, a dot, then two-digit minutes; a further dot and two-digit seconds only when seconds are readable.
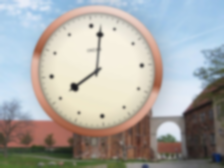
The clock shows 8.02
